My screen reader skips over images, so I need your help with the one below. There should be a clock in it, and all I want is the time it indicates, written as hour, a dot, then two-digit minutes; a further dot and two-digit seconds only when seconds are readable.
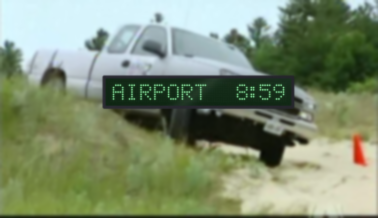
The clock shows 8.59
